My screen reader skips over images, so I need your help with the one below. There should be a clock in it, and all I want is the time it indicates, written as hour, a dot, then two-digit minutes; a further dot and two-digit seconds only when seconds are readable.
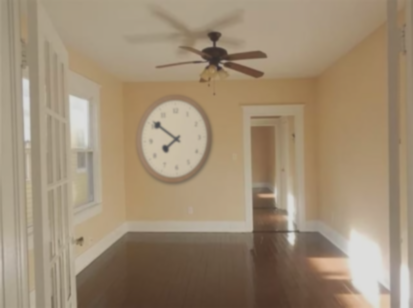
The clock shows 7.51
